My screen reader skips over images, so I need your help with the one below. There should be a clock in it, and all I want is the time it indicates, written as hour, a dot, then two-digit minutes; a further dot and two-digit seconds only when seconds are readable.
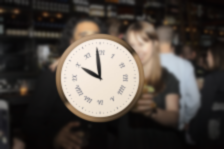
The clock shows 9.59
